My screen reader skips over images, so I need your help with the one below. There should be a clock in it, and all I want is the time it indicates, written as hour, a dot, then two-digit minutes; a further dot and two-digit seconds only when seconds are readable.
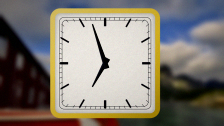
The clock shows 6.57
